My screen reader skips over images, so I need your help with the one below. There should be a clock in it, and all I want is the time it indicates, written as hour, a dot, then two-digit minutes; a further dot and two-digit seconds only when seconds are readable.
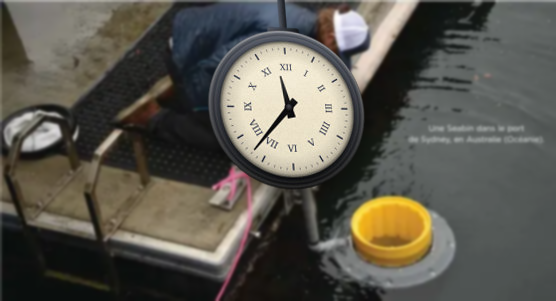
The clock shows 11.37
